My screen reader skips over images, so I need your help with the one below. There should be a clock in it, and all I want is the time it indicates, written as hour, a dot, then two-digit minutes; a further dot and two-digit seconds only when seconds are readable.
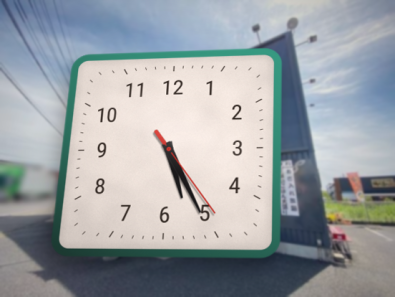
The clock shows 5.25.24
